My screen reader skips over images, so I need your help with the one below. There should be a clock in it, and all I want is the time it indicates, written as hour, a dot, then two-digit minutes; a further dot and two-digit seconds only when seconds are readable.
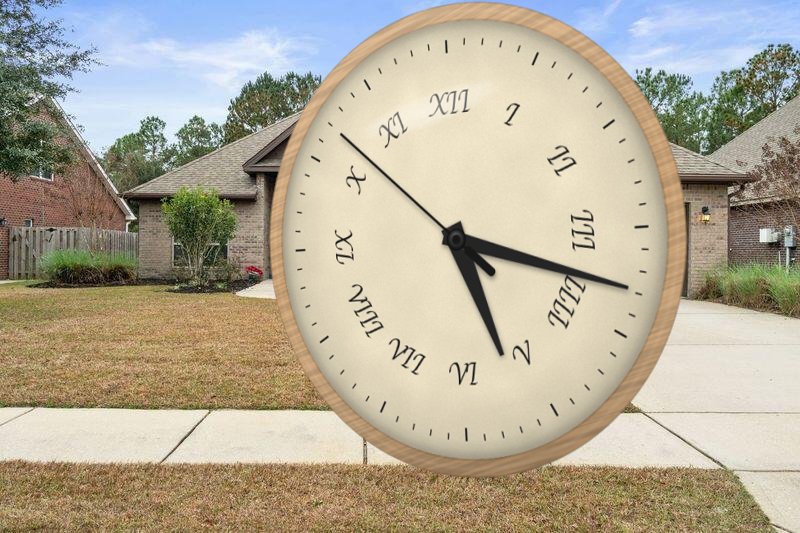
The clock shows 5.17.52
